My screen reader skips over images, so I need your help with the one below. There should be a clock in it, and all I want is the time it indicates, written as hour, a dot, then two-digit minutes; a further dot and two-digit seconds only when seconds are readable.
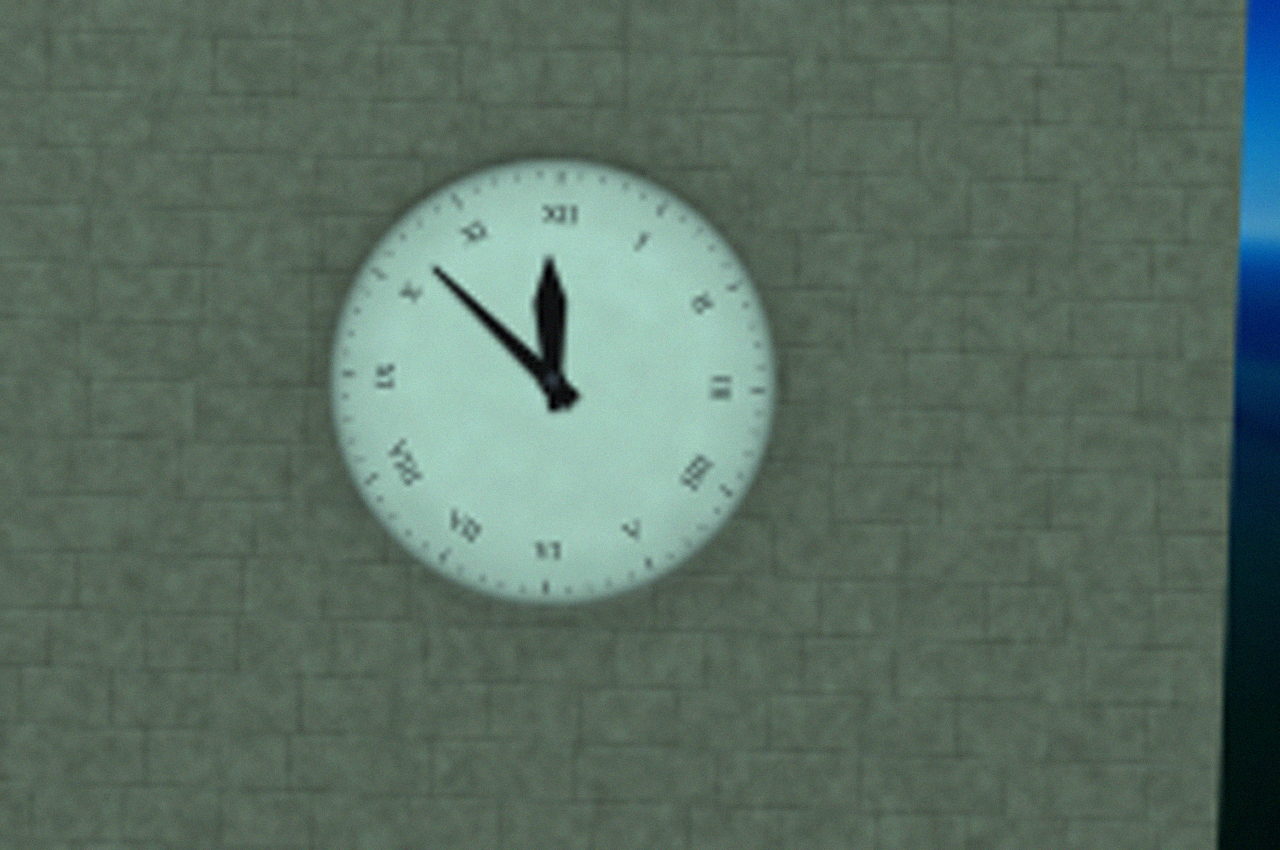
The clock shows 11.52
